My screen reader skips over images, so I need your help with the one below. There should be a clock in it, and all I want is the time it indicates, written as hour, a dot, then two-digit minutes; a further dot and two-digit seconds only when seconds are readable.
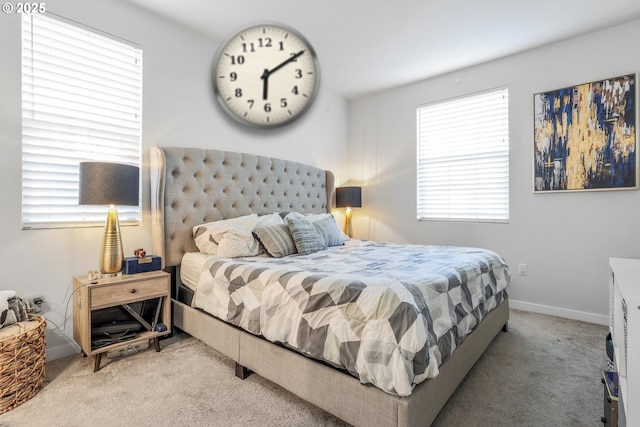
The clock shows 6.10
